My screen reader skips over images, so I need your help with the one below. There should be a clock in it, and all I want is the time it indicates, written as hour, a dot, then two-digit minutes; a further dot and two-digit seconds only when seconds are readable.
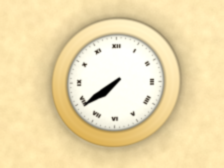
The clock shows 7.39
